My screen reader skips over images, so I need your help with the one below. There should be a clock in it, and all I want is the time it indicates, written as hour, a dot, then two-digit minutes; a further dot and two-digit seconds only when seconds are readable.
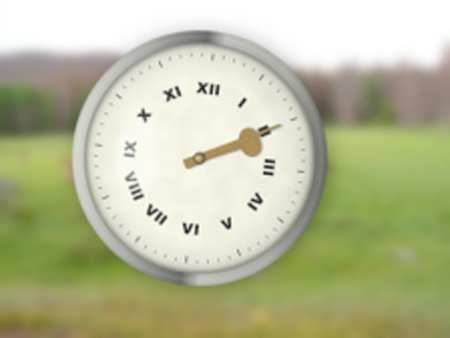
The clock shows 2.10
